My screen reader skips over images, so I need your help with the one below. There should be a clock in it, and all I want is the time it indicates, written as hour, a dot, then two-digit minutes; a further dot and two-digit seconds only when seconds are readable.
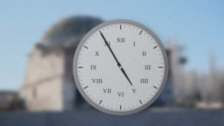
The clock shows 4.55
